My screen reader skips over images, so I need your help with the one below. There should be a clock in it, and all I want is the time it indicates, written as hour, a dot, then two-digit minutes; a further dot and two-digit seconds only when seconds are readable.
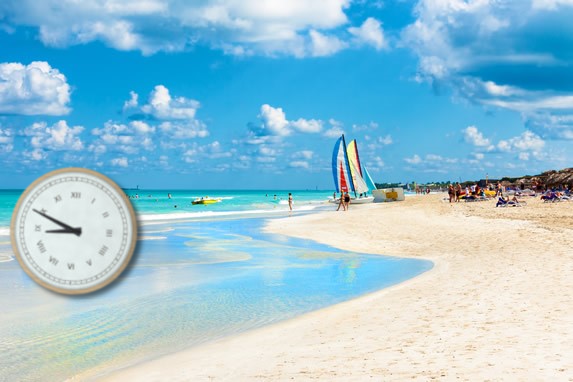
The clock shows 8.49
